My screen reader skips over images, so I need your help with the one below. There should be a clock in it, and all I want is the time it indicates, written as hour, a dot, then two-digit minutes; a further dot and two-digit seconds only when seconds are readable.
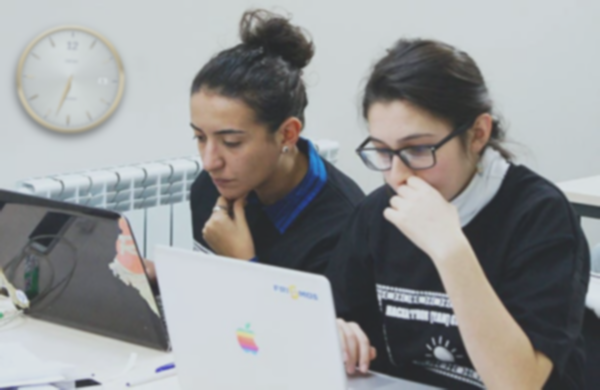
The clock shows 6.33
